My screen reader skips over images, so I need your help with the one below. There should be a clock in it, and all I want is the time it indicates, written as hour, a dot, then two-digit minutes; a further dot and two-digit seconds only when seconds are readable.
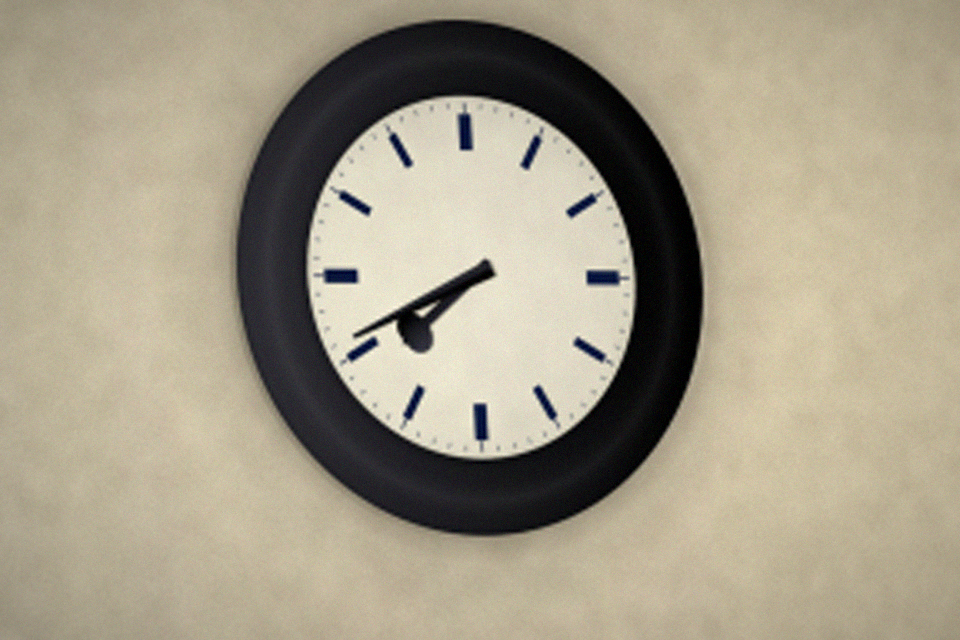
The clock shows 7.41
